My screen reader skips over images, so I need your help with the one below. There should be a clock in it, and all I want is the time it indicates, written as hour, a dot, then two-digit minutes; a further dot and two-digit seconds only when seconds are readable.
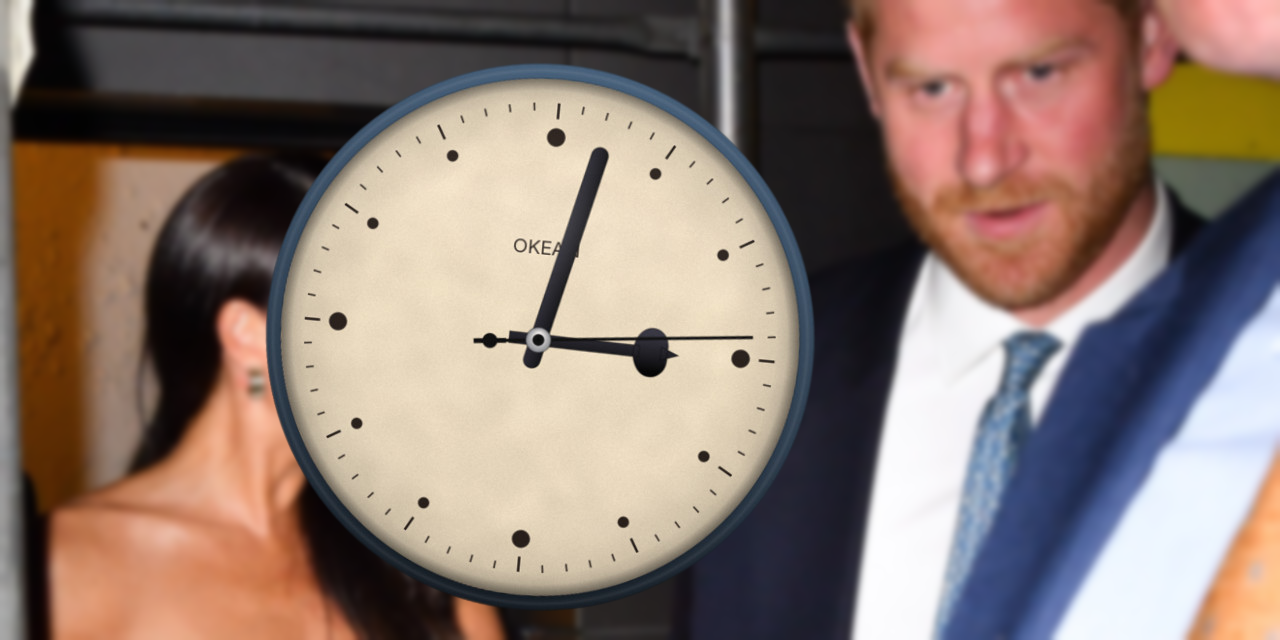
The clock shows 3.02.14
